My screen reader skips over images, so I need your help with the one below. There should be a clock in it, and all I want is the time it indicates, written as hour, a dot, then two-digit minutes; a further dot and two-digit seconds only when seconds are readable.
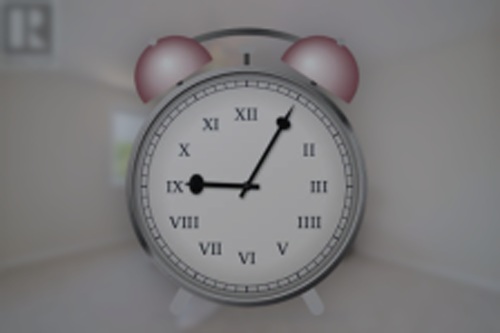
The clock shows 9.05
